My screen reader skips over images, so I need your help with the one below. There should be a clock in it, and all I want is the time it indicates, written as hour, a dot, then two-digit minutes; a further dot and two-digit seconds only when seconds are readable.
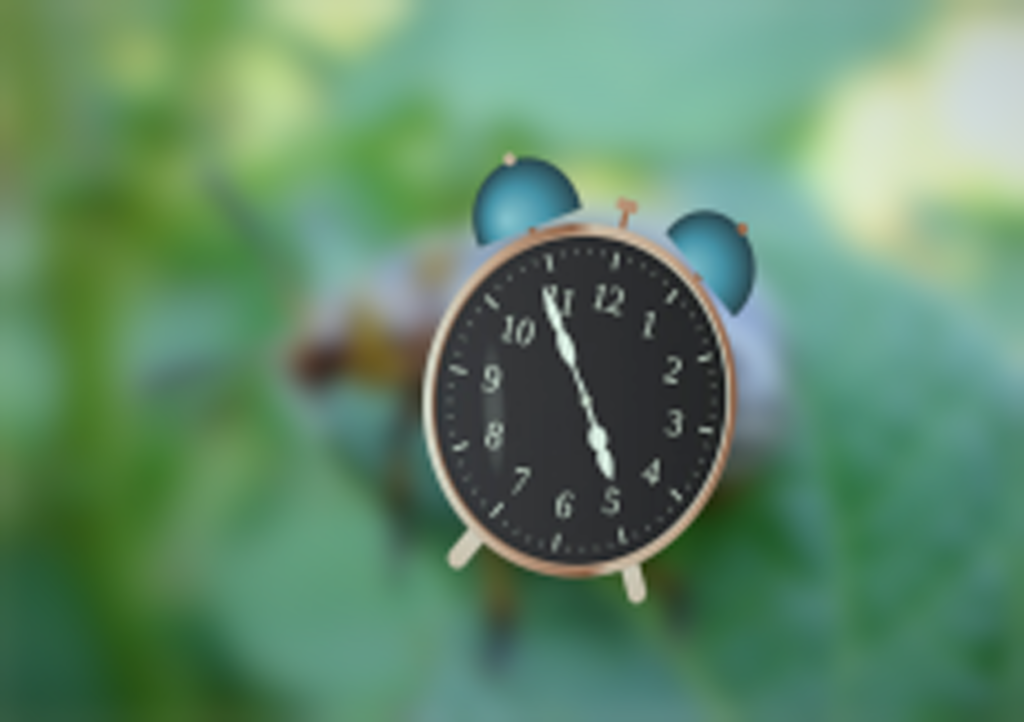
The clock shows 4.54
